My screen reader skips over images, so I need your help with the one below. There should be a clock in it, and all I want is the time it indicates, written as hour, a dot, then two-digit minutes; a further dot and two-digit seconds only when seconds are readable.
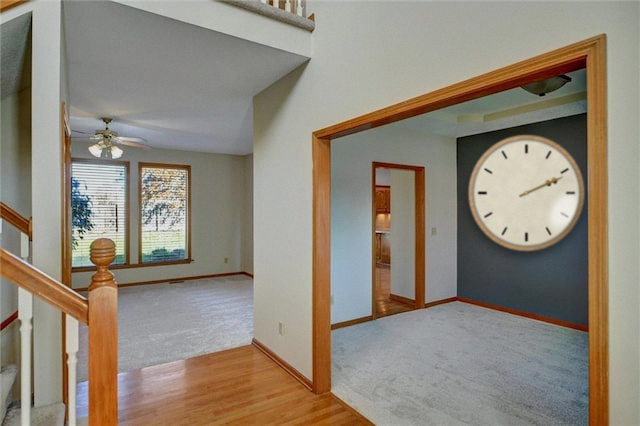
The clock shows 2.11
